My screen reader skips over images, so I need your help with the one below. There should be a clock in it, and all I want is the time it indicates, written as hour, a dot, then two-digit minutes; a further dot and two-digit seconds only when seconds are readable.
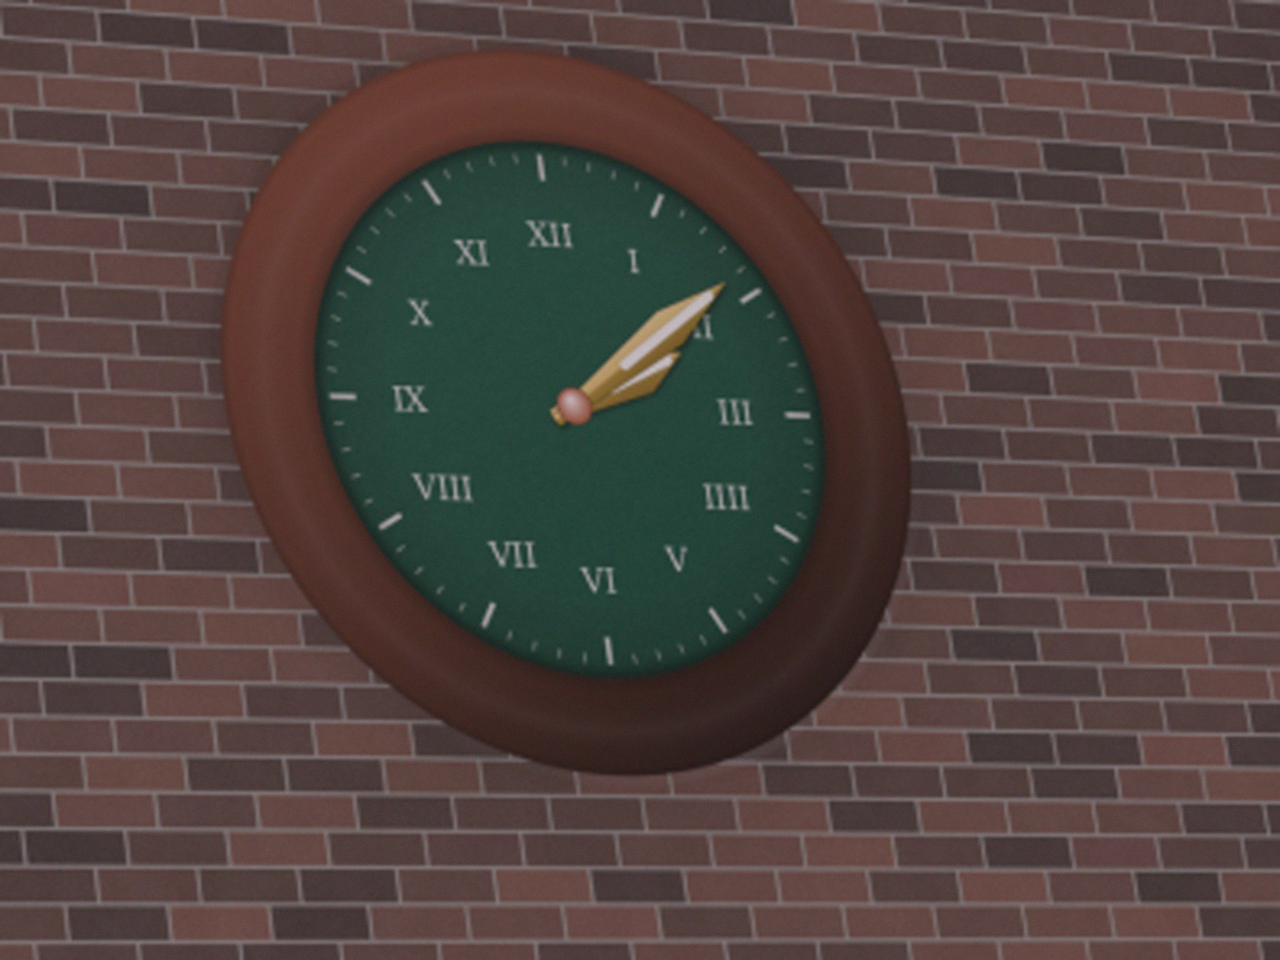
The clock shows 2.09
